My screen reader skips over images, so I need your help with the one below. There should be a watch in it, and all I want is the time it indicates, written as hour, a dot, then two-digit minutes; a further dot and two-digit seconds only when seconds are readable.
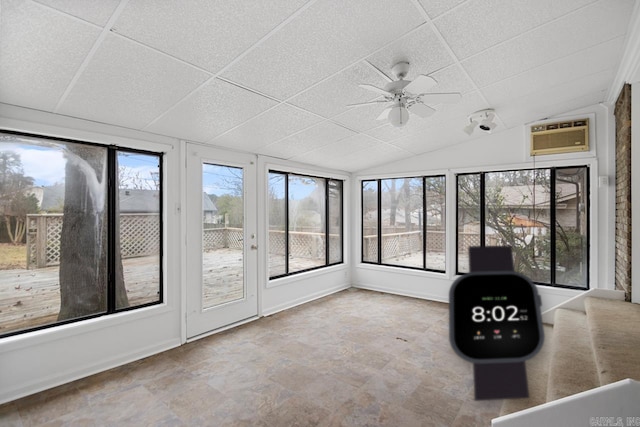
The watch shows 8.02
